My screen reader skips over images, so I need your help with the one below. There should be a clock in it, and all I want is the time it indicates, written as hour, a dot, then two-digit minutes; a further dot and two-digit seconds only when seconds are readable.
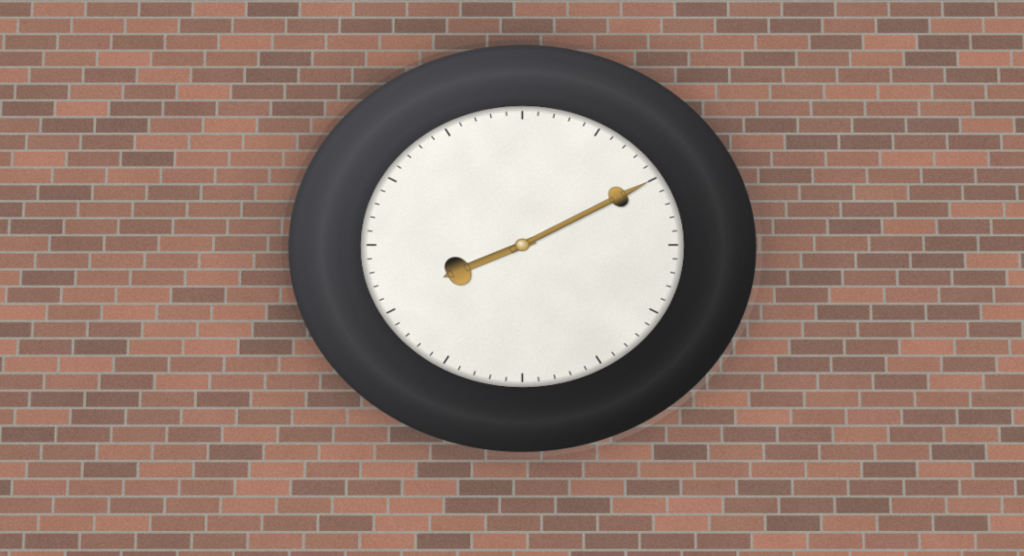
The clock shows 8.10
